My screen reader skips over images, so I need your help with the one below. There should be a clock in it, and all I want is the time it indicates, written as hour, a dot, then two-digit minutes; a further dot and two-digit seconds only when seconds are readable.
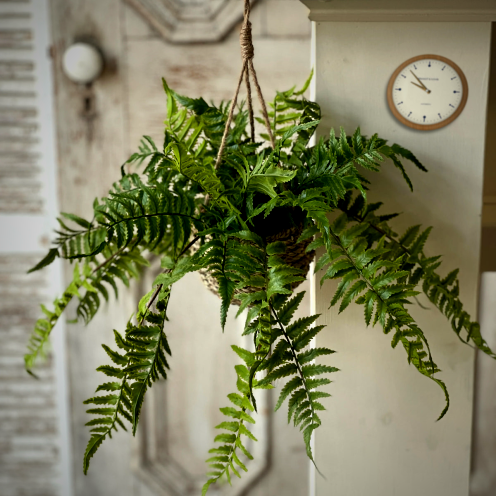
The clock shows 9.53
